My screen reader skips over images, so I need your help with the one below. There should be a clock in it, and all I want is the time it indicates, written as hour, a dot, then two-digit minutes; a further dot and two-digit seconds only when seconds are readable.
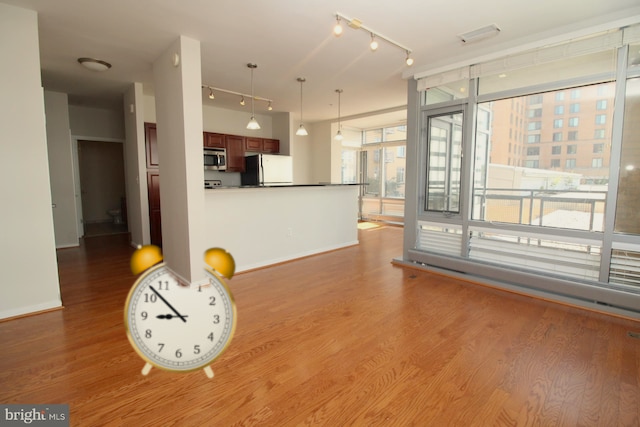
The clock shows 8.52
